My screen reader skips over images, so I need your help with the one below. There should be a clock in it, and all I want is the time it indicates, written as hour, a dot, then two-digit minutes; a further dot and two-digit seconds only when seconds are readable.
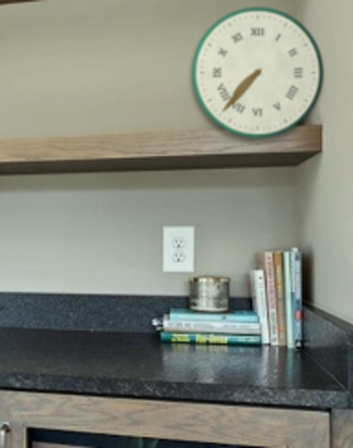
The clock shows 7.37
